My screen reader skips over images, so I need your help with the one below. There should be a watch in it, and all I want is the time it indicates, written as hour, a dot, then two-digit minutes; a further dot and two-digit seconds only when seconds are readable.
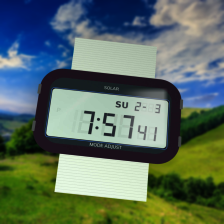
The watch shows 7.57.41
